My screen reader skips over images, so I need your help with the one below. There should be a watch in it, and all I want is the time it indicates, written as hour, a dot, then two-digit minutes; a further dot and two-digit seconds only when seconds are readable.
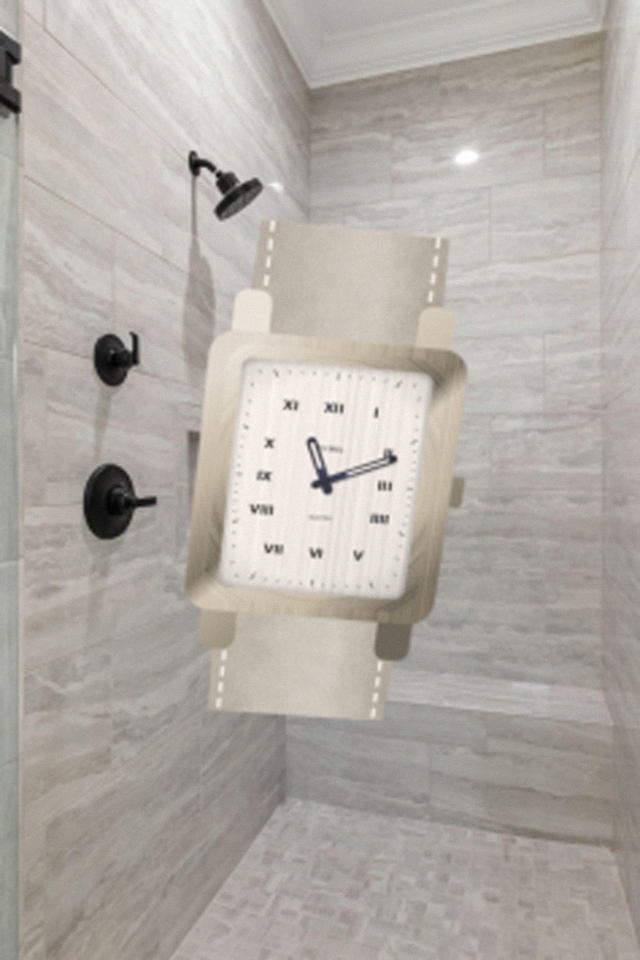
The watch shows 11.11
